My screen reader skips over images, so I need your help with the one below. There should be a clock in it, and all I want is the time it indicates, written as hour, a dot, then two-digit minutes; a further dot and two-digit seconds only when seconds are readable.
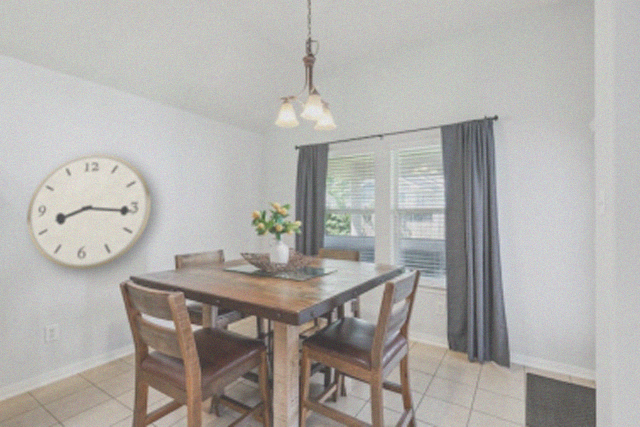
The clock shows 8.16
